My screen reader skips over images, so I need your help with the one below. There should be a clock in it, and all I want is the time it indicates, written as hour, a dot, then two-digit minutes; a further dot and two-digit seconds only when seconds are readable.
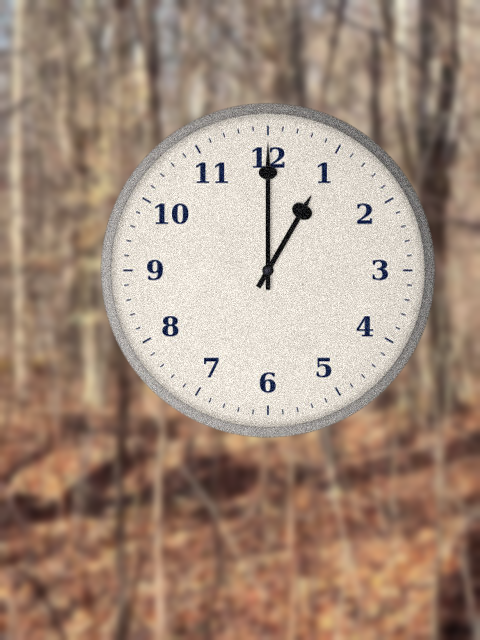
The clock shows 1.00
